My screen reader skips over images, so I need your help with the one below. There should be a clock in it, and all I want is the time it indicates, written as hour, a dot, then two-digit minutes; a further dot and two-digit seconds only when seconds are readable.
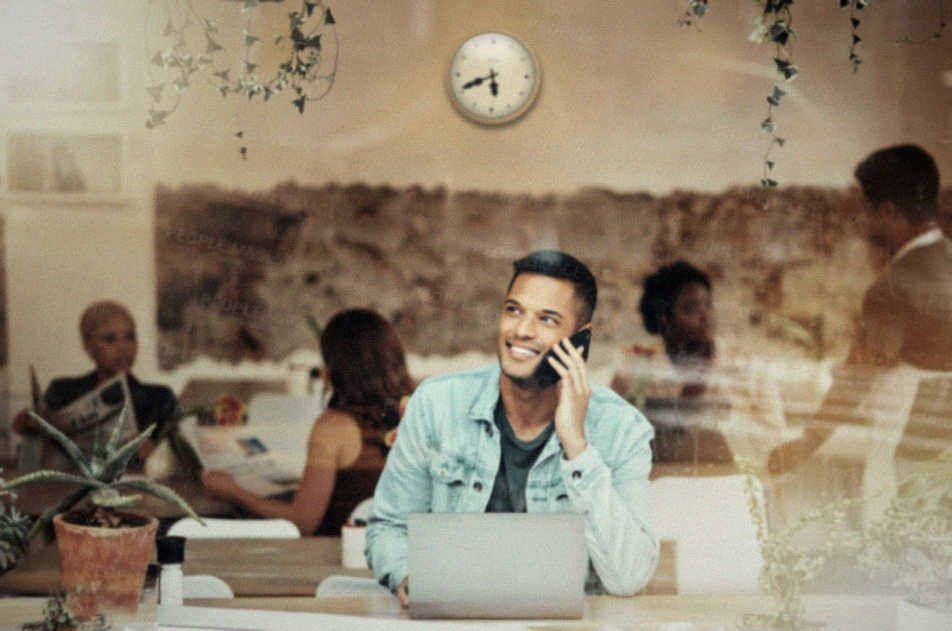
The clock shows 5.41
